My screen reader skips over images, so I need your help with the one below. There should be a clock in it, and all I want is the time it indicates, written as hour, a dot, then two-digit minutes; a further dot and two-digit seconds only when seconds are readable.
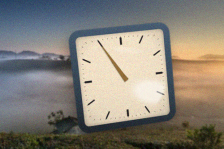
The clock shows 10.55
